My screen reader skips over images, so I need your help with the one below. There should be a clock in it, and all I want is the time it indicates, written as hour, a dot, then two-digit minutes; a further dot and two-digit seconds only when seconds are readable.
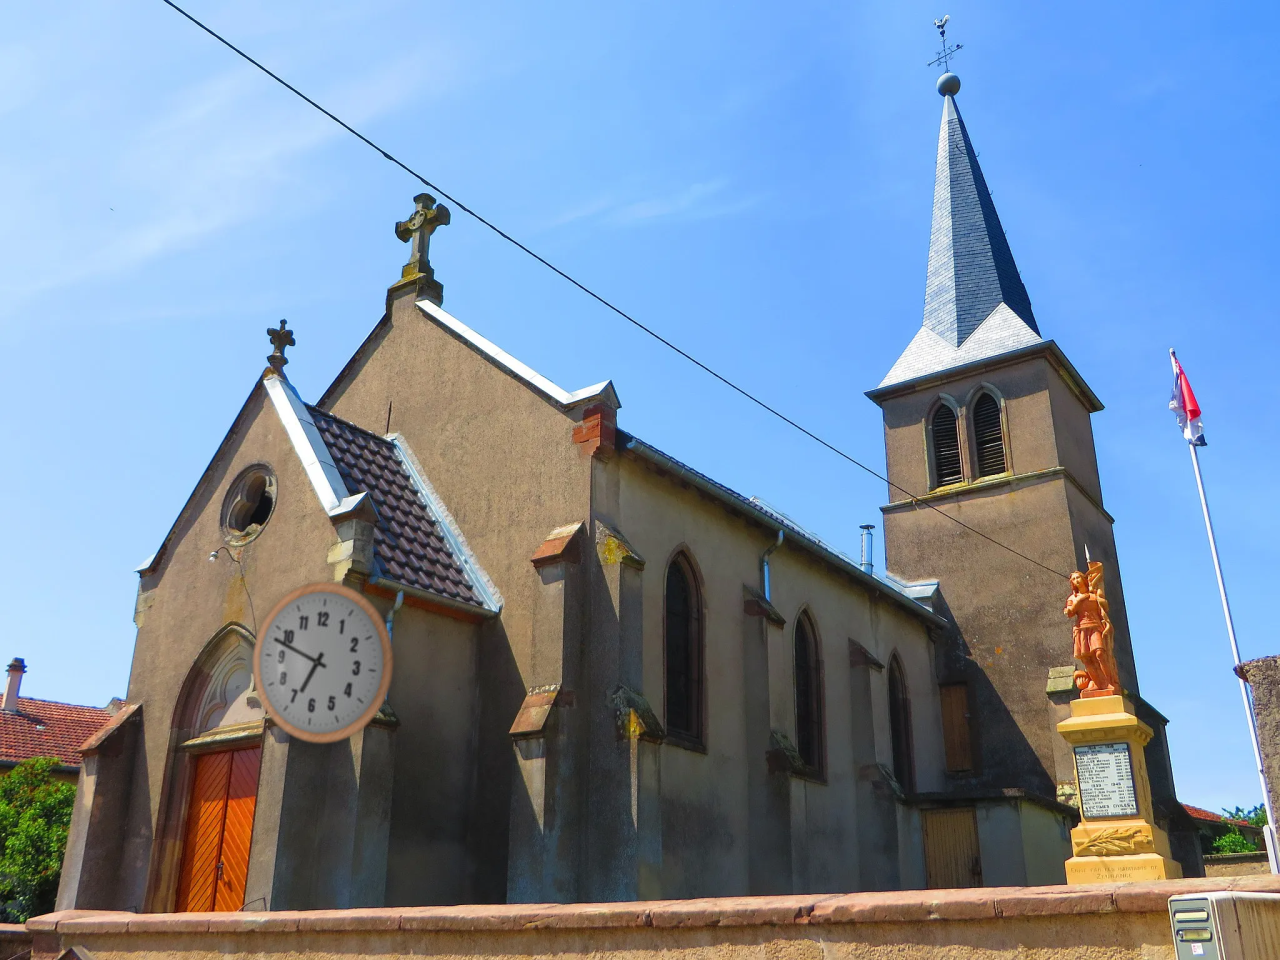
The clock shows 6.48
